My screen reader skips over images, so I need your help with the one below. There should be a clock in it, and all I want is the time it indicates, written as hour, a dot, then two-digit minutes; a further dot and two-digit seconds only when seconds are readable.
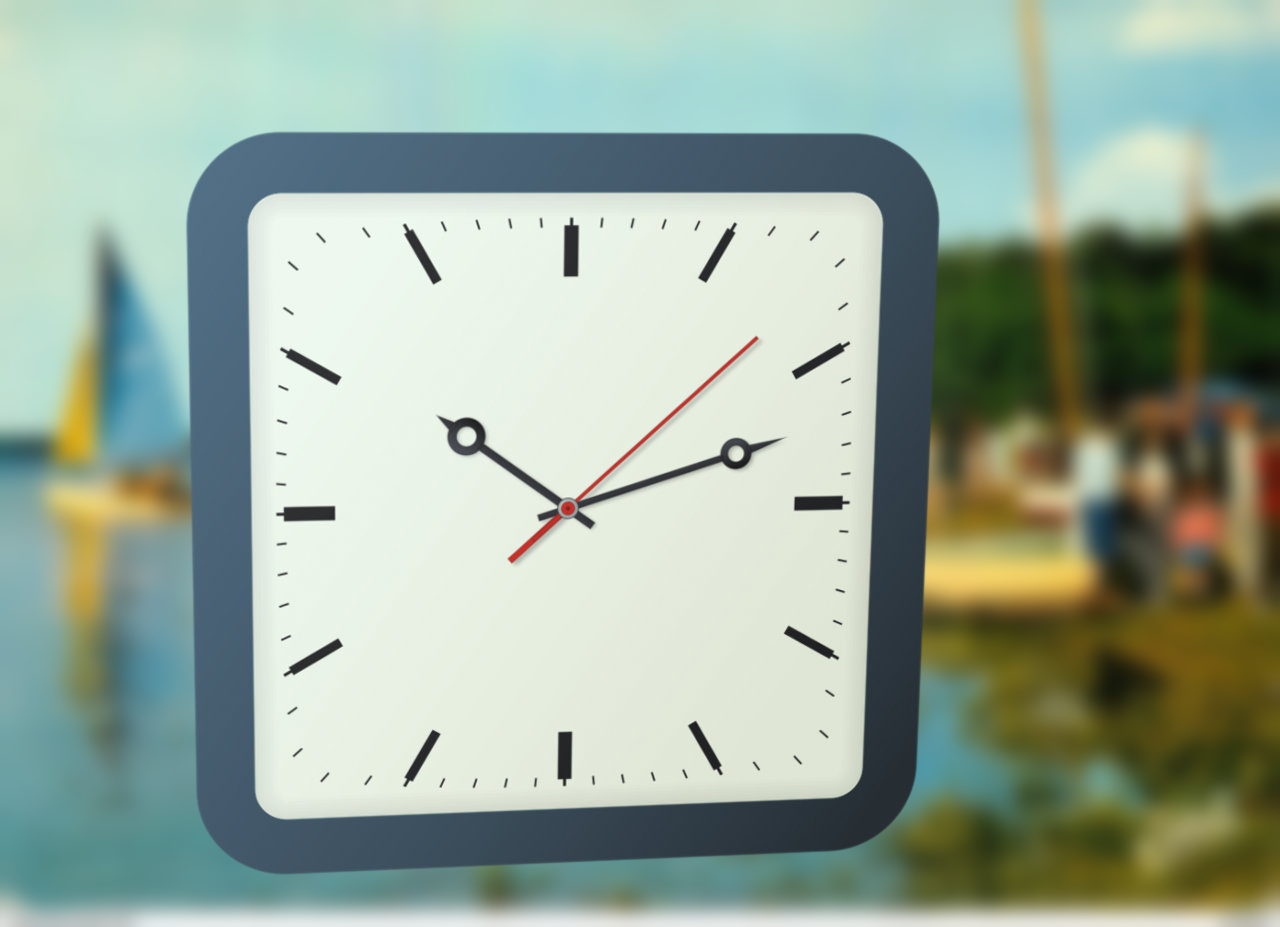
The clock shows 10.12.08
